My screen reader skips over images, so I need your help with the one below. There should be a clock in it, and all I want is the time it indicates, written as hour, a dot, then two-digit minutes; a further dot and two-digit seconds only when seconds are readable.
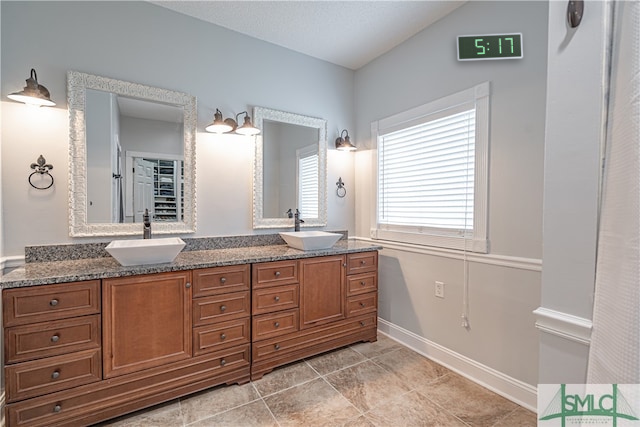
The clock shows 5.17
